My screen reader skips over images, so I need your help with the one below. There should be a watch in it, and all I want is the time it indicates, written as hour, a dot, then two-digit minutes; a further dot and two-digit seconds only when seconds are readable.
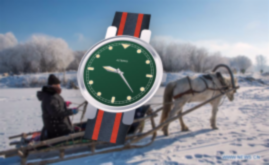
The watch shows 9.23
